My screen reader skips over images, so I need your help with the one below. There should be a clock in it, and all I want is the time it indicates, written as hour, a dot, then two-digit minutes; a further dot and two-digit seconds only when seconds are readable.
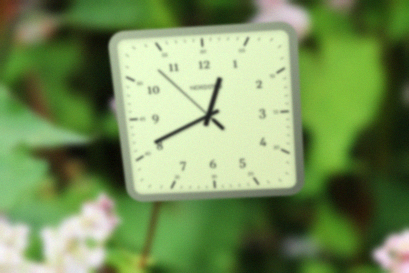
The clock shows 12.40.53
